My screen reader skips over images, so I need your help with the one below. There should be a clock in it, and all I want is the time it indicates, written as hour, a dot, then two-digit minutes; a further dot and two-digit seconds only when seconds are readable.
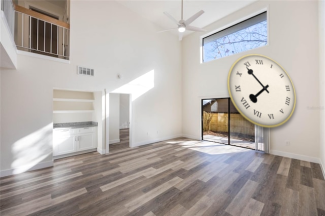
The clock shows 7.54
